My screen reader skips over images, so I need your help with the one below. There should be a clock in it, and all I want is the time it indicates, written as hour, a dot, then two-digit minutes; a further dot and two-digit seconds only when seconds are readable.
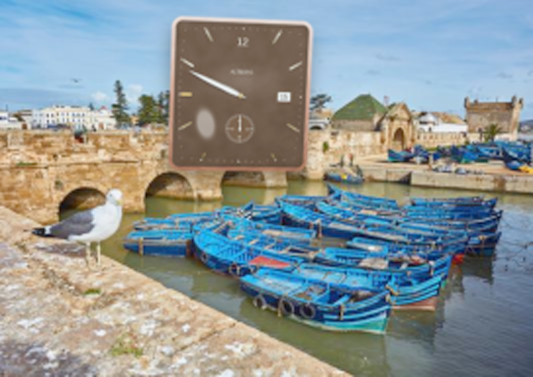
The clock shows 9.49
